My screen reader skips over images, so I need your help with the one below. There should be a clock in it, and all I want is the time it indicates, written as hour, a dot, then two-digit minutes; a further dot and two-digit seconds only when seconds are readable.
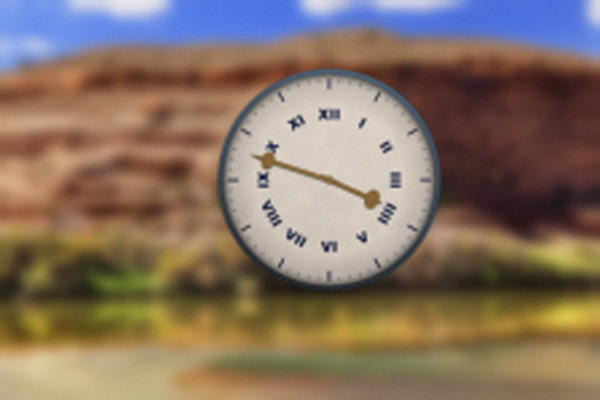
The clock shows 3.48
